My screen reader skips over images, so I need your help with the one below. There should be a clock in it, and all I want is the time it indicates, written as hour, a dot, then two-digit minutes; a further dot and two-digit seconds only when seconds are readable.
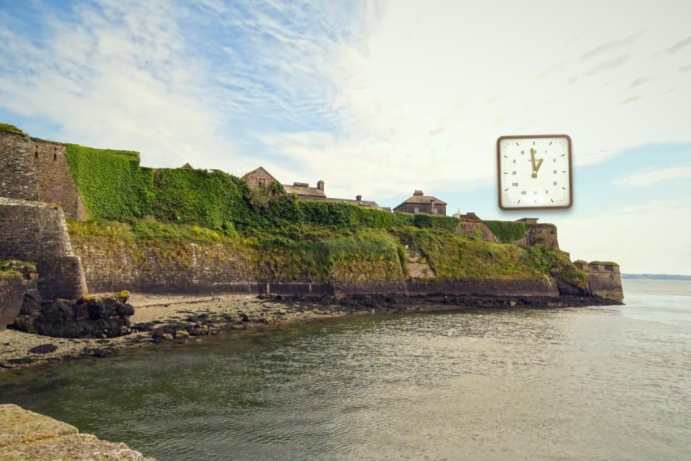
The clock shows 12.59
